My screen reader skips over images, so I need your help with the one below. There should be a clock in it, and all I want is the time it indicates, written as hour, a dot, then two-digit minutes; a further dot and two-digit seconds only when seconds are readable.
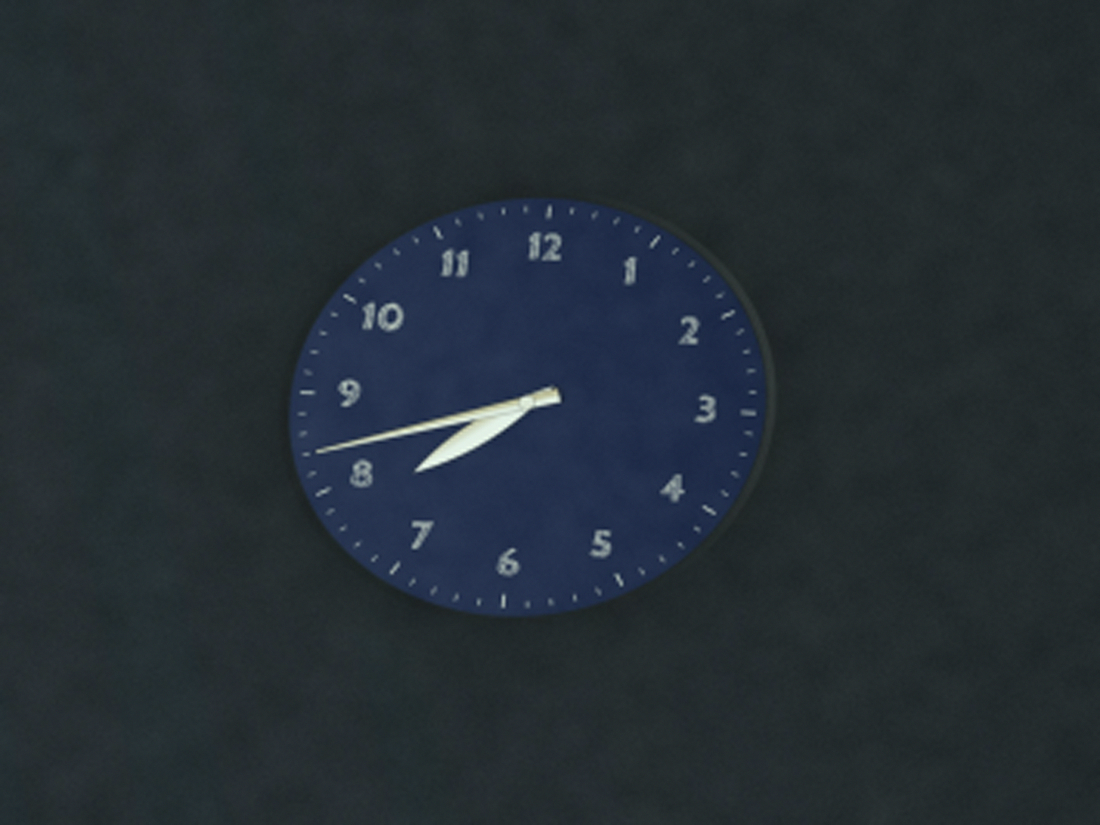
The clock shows 7.42
